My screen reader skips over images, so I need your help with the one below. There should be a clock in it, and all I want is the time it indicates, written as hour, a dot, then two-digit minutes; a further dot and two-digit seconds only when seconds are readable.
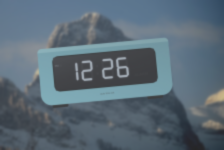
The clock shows 12.26
